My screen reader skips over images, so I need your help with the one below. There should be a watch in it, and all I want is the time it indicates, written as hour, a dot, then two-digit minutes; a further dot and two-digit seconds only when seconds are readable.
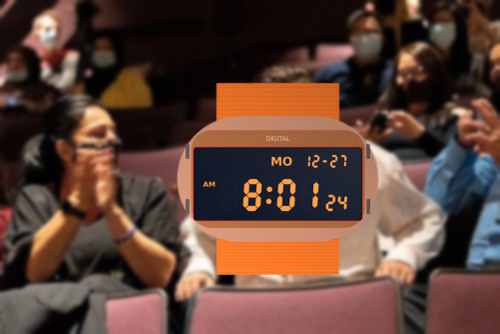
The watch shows 8.01.24
